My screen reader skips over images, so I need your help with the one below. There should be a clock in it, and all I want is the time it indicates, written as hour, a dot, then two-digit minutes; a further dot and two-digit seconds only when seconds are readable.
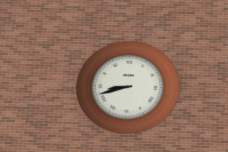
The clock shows 8.42
